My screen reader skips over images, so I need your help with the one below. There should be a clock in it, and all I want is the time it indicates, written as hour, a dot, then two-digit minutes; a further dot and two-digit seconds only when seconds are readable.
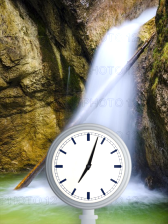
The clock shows 7.03
